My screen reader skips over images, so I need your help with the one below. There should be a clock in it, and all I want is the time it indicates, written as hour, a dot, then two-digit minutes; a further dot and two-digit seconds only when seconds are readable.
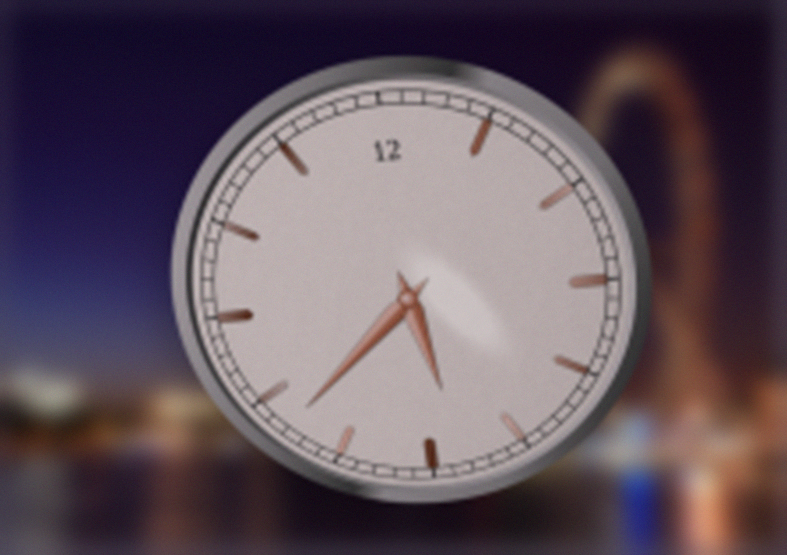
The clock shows 5.38
